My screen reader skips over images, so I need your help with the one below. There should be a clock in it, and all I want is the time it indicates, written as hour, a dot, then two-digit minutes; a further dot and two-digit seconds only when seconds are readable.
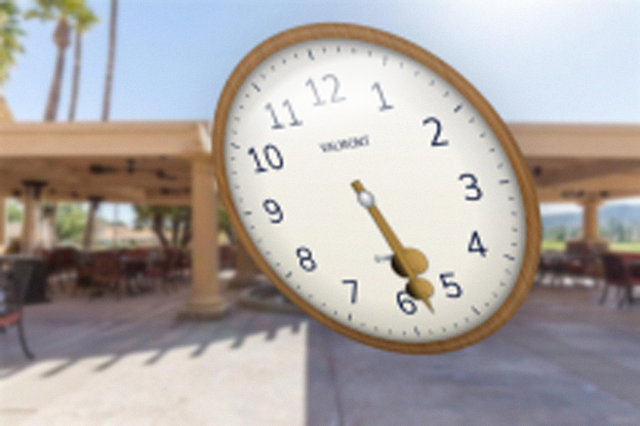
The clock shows 5.28
